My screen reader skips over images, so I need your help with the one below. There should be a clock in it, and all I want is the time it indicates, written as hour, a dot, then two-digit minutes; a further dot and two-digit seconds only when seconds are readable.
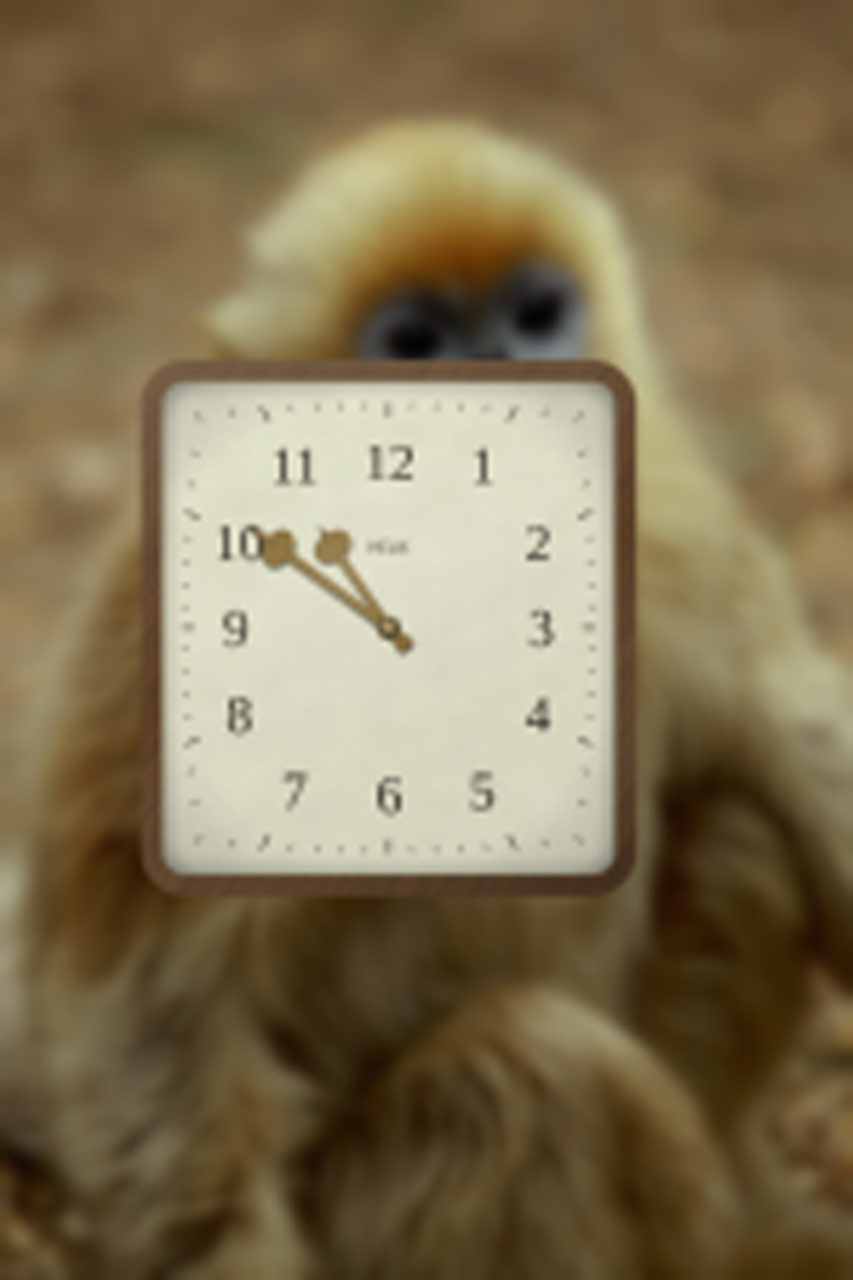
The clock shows 10.51
